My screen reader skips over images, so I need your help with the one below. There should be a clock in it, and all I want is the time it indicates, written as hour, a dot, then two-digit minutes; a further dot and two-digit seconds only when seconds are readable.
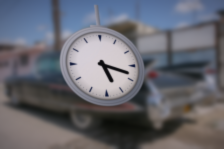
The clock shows 5.18
